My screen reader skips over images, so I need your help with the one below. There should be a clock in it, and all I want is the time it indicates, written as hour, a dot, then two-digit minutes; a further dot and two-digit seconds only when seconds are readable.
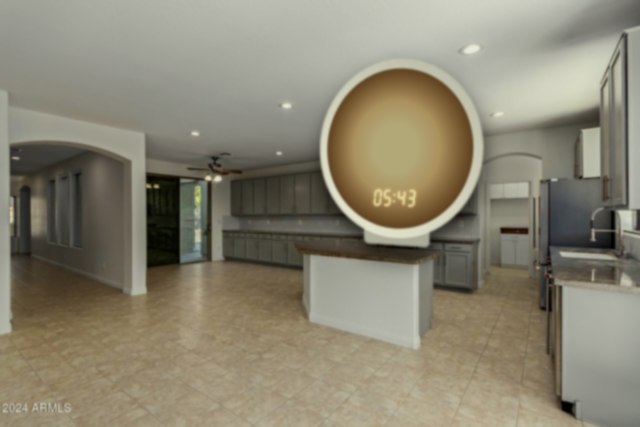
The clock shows 5.43
